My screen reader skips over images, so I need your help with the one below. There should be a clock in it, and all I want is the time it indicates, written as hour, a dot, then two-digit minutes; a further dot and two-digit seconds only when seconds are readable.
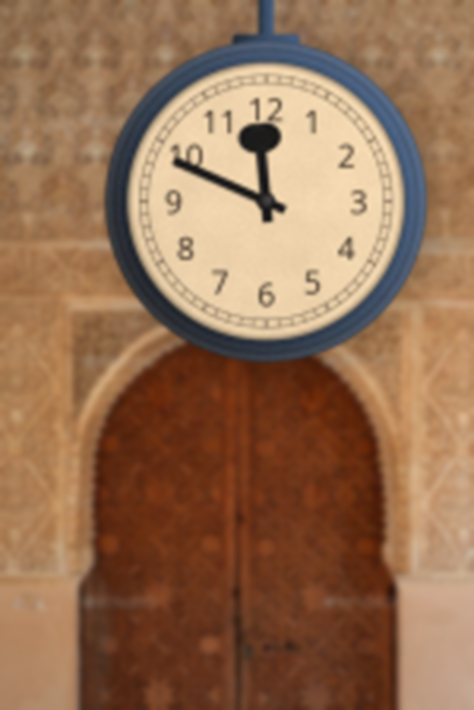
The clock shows 11.49
